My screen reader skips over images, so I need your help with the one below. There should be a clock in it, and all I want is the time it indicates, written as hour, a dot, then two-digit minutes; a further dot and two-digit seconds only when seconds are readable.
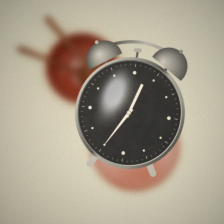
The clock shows 12.35
